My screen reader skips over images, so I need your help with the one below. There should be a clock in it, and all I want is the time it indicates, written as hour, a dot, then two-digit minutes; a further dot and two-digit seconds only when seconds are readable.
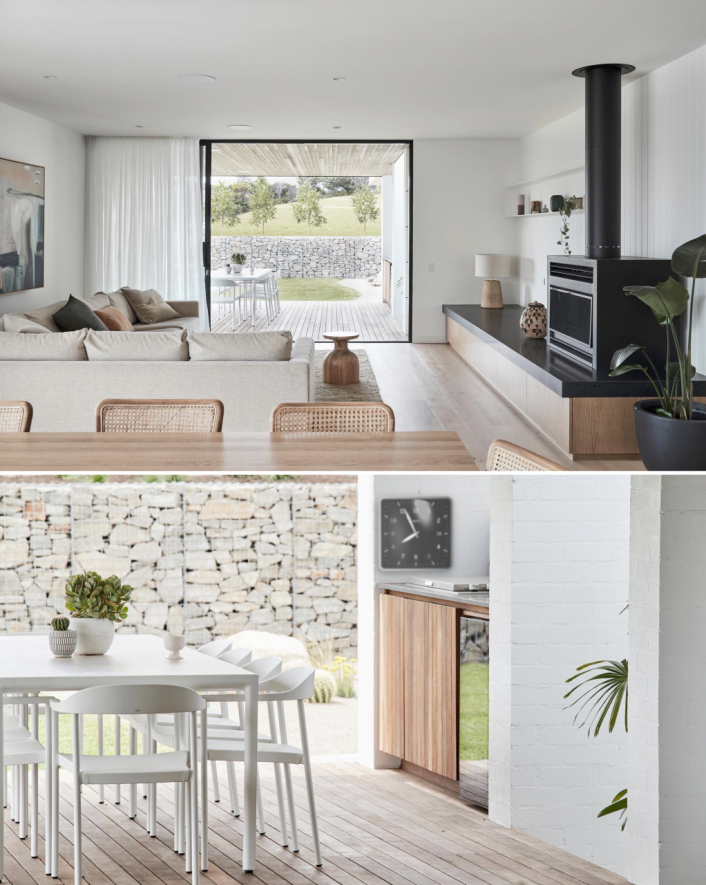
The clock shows 7.56
